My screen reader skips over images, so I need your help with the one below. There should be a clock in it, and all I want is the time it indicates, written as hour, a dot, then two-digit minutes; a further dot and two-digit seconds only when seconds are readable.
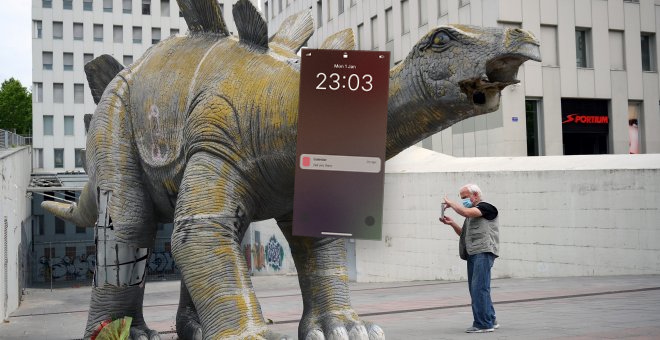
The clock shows 23.03
